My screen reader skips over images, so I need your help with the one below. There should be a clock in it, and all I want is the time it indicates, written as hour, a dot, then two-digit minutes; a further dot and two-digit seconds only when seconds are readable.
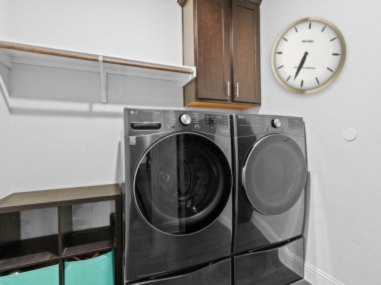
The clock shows 6.33
